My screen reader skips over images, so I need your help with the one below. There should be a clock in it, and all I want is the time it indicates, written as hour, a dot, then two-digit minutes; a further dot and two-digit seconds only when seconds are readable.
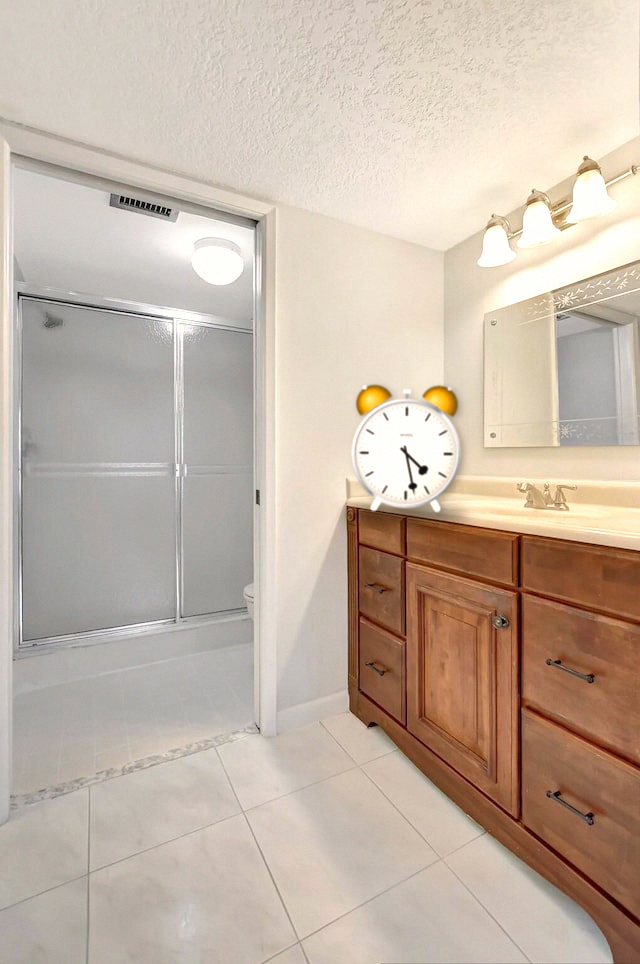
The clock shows 4.28
